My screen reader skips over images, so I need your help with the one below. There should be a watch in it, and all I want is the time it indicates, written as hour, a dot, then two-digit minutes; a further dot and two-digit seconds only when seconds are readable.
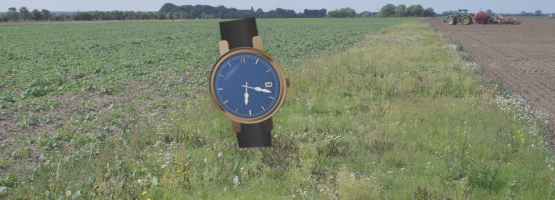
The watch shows 6.18
